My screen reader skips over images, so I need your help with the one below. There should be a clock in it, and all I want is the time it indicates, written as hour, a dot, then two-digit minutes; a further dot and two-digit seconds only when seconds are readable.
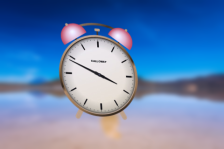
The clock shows 3.49
